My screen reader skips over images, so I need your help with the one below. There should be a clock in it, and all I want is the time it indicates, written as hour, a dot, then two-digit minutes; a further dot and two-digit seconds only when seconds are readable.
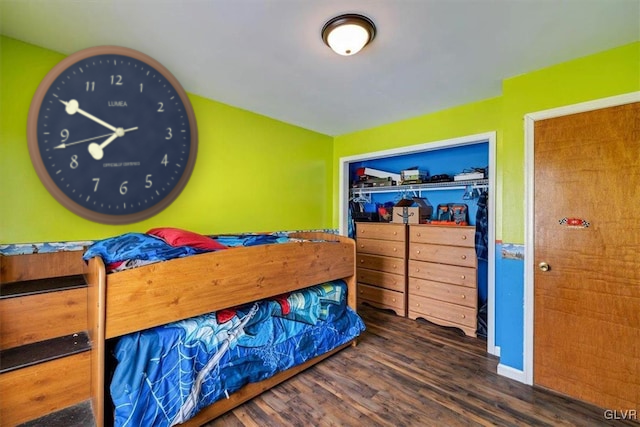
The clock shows 7.49.43
